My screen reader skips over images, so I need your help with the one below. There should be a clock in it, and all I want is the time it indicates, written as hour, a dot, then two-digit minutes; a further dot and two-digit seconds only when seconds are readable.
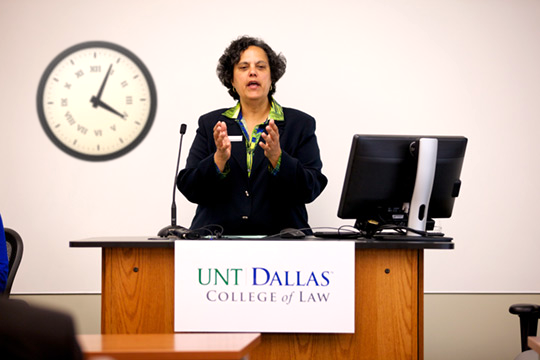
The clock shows 4.04
